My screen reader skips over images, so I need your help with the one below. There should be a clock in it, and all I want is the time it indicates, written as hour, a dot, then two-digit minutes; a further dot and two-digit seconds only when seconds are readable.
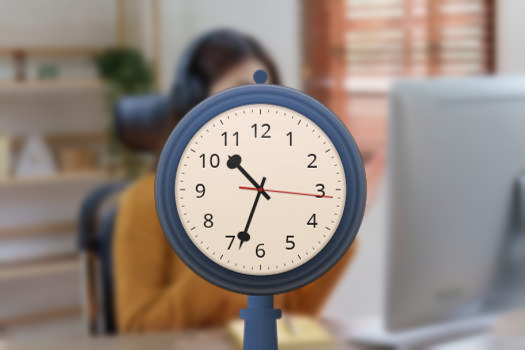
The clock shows 10.33.16
